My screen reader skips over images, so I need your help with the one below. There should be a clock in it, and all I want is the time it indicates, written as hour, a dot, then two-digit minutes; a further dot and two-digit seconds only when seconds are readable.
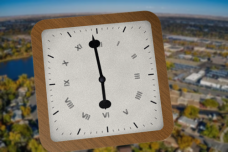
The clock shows 5.59
